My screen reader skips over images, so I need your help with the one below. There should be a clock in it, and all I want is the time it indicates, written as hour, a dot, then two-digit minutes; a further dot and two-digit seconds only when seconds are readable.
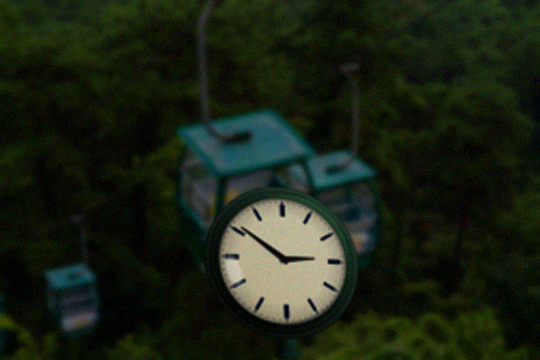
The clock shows 2.51
